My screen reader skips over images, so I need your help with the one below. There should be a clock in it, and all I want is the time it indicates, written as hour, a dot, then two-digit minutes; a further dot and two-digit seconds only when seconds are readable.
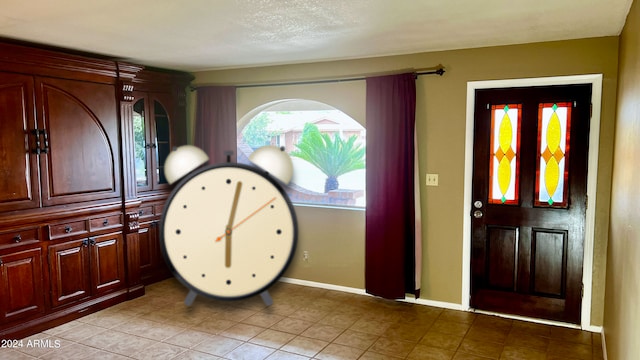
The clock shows 6.02.09
